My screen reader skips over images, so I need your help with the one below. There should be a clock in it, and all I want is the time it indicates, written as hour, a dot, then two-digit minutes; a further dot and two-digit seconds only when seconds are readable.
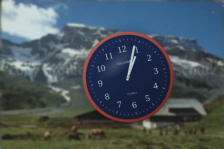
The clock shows 1.04
